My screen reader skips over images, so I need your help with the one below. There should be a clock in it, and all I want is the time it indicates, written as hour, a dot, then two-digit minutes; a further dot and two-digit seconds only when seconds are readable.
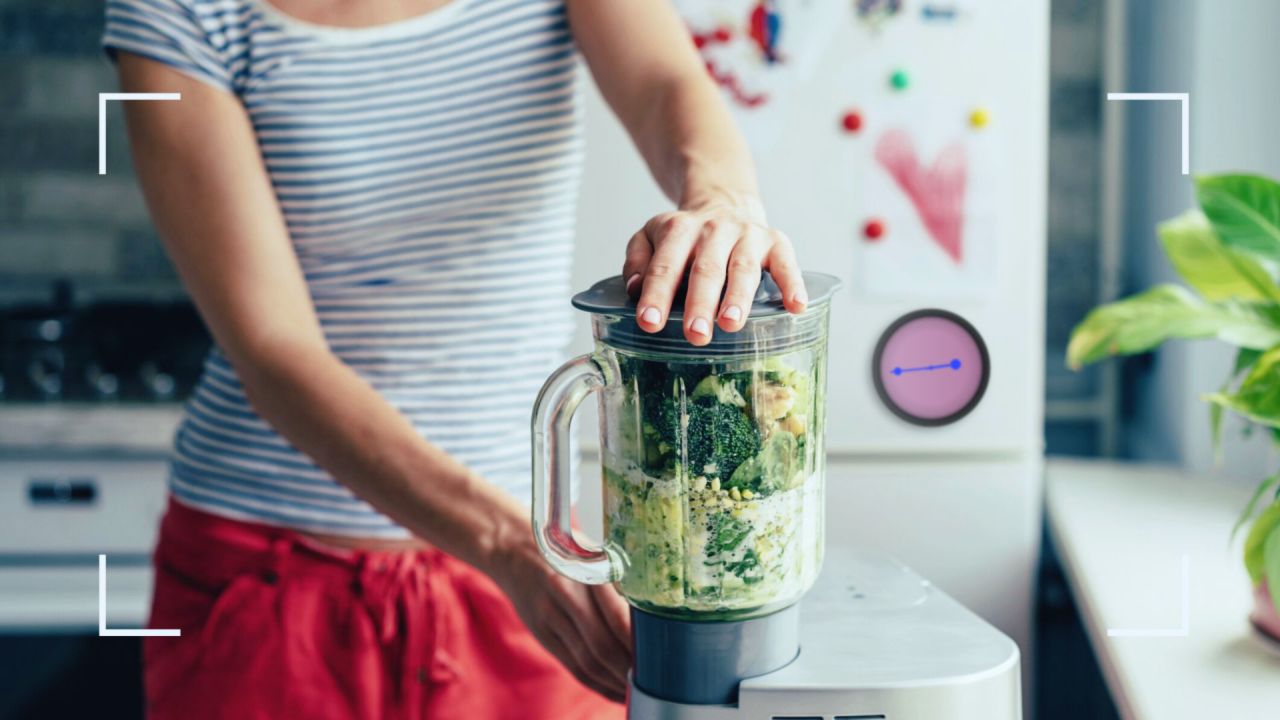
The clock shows 2.44
